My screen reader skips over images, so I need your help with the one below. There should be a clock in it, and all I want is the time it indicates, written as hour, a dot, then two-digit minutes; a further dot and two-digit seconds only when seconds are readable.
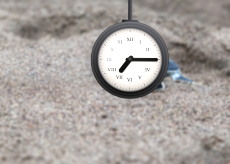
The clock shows 7.15
